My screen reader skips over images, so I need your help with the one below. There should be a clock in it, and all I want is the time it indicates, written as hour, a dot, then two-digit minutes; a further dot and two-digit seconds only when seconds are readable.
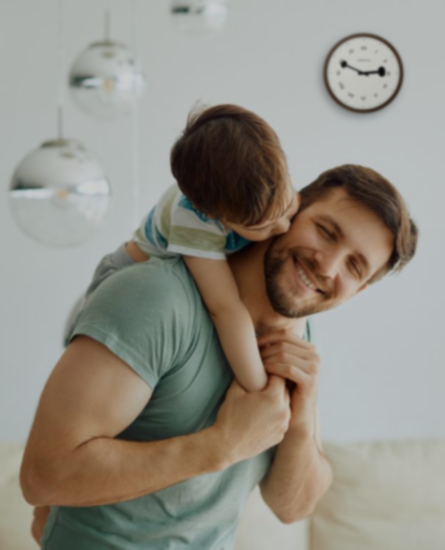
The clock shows 2.49
